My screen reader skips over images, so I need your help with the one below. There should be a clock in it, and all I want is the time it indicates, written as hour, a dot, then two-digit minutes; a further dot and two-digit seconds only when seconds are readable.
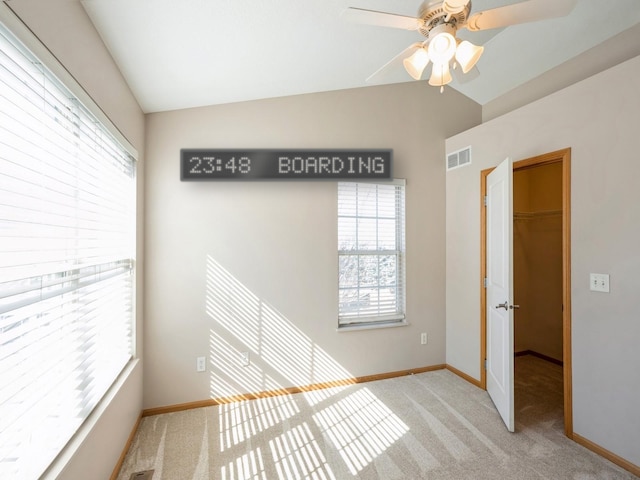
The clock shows 23.48
